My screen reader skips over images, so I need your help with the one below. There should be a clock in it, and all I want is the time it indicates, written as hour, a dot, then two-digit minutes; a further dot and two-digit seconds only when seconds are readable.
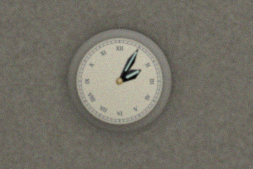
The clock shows 2.05
